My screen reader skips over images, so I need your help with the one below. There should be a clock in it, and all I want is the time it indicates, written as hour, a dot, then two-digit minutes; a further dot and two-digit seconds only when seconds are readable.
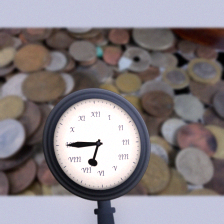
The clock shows 6.45
